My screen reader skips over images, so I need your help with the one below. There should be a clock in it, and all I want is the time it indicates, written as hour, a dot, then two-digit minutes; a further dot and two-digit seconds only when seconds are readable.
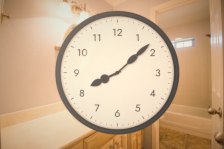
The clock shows 8.08
